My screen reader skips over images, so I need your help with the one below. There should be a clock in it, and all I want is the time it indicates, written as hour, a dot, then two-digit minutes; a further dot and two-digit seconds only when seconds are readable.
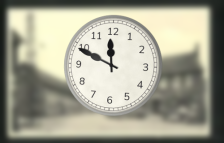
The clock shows 11.49
